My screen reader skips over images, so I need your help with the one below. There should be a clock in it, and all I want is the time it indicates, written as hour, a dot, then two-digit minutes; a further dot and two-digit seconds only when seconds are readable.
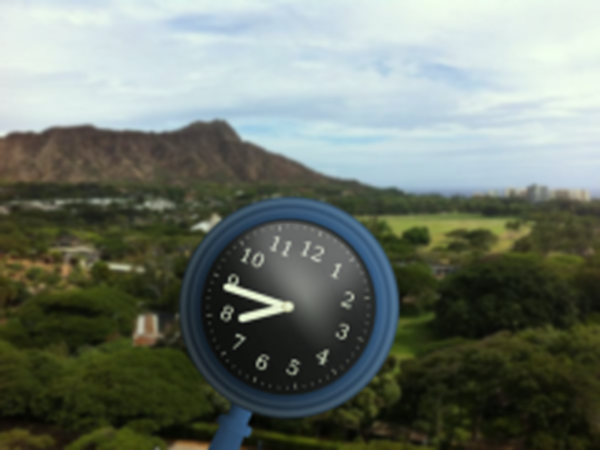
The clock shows 7.44
